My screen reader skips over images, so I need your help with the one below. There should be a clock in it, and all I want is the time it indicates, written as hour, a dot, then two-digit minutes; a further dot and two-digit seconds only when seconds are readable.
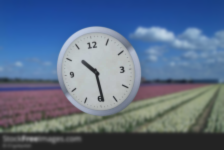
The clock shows 10.29
